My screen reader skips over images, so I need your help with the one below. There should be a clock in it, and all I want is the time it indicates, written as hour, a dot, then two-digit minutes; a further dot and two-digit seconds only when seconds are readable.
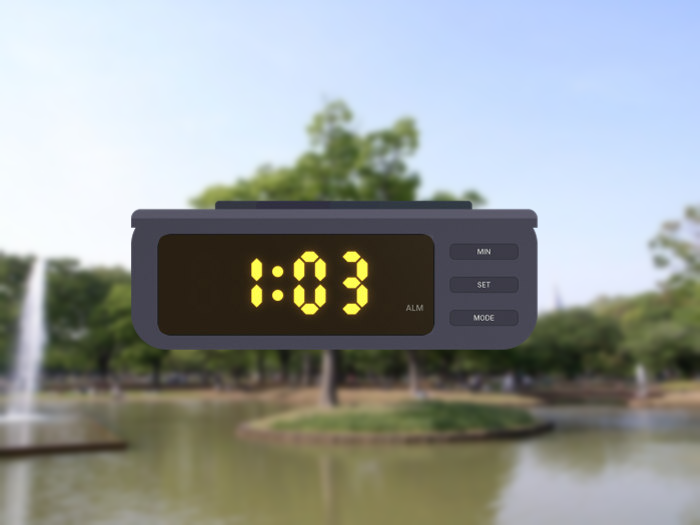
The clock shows 1.03
